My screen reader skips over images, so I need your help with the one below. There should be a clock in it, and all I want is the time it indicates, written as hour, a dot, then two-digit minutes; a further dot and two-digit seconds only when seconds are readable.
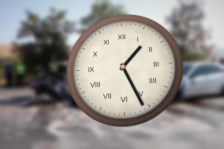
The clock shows 1.26
